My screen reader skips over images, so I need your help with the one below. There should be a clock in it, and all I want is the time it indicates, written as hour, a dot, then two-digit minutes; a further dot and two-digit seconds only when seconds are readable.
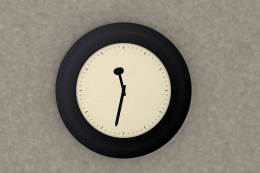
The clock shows 11.32
